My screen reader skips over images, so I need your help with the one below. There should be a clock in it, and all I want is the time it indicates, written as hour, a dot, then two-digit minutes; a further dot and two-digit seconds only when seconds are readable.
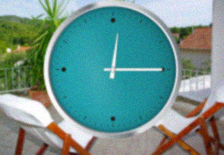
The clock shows 12.15
